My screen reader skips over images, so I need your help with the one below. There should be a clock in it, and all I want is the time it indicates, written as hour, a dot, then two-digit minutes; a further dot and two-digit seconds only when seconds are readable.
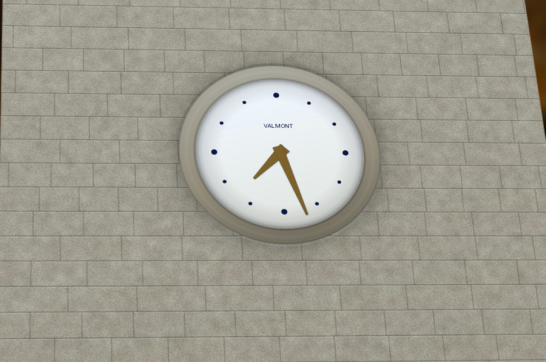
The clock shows 7.27
